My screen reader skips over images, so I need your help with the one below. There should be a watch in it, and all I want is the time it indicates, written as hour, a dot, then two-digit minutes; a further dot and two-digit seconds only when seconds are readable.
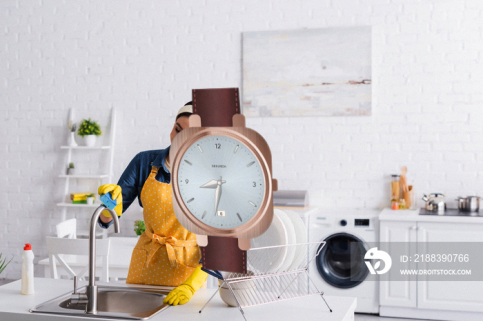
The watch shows 8.32
